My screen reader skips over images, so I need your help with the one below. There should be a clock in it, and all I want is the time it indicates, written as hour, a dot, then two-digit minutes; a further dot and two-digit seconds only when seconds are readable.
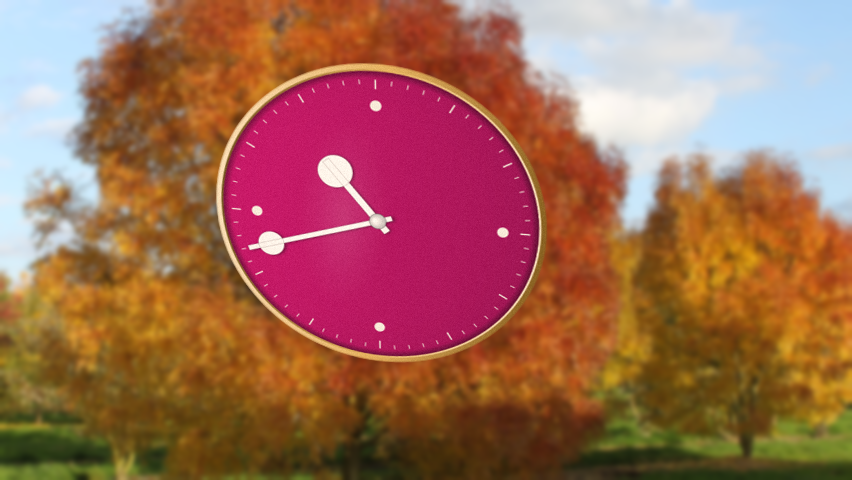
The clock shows 10.42
